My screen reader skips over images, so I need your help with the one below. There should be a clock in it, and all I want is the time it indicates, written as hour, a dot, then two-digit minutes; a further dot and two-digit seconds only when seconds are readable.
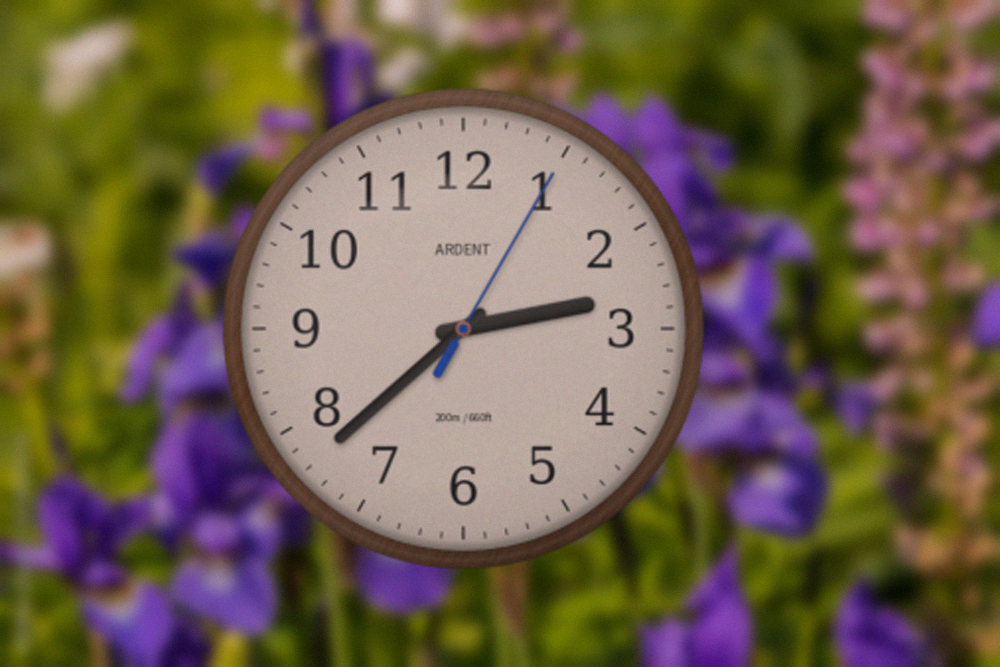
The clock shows 2.38.05
